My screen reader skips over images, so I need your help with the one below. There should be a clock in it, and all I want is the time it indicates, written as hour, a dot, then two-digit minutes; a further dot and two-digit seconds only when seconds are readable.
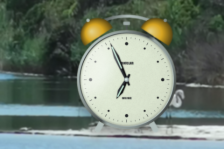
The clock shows 6.56
